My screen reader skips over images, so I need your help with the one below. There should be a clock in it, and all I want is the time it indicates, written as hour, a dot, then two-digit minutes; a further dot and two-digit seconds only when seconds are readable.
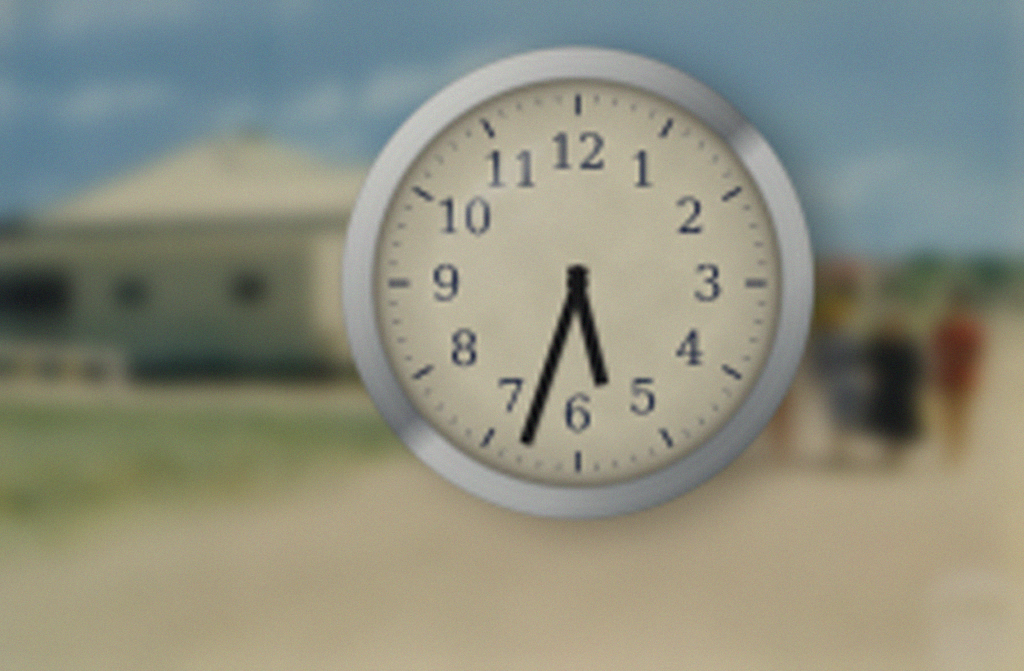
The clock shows 5.33
